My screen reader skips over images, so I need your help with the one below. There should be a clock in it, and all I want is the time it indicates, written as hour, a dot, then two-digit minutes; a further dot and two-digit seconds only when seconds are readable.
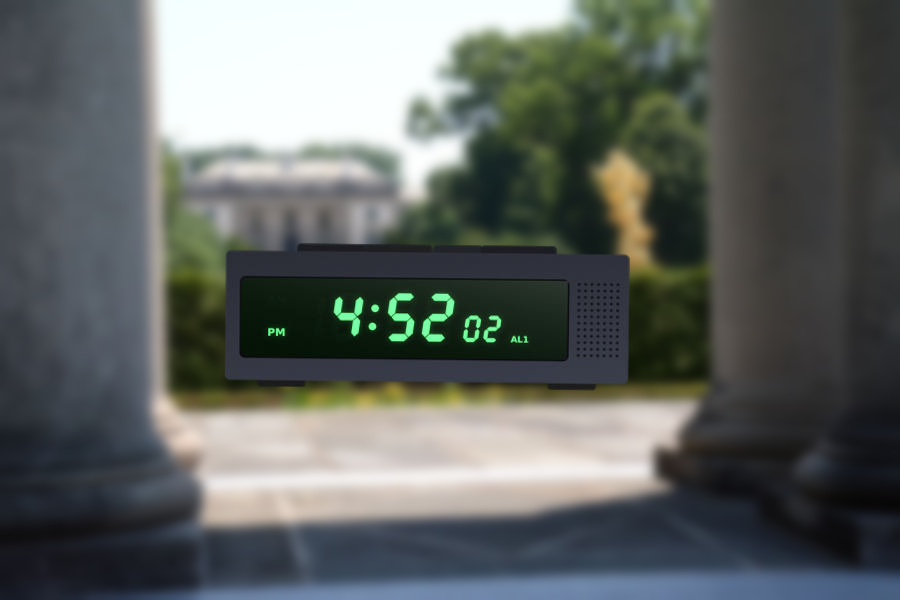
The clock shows 4.52.02
